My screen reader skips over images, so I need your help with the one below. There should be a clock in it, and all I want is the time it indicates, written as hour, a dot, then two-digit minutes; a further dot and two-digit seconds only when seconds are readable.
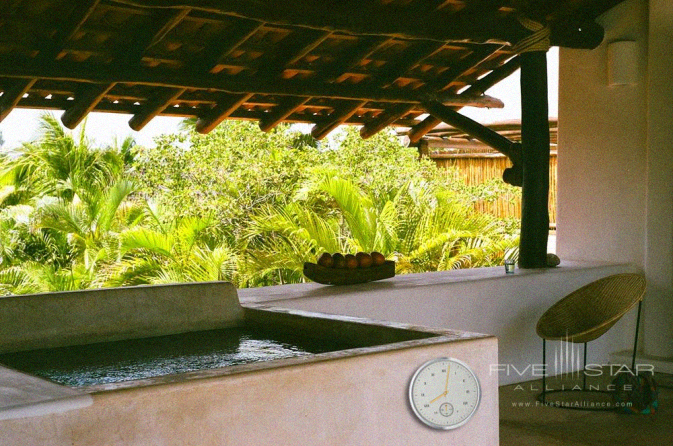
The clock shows 8.02
